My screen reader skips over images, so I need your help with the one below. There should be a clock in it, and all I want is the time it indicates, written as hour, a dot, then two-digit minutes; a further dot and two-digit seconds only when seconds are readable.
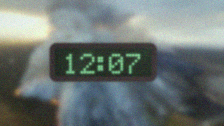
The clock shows 12.07
